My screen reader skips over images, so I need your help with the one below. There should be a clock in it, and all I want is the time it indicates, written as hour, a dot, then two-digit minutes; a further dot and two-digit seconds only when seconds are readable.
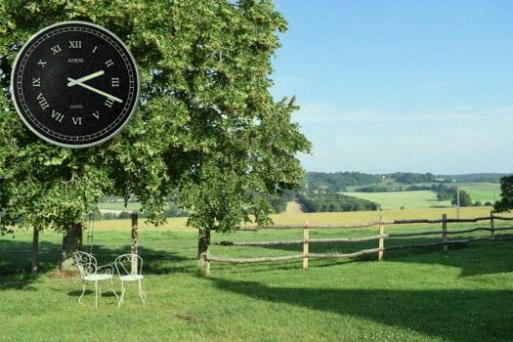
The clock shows 2.19
